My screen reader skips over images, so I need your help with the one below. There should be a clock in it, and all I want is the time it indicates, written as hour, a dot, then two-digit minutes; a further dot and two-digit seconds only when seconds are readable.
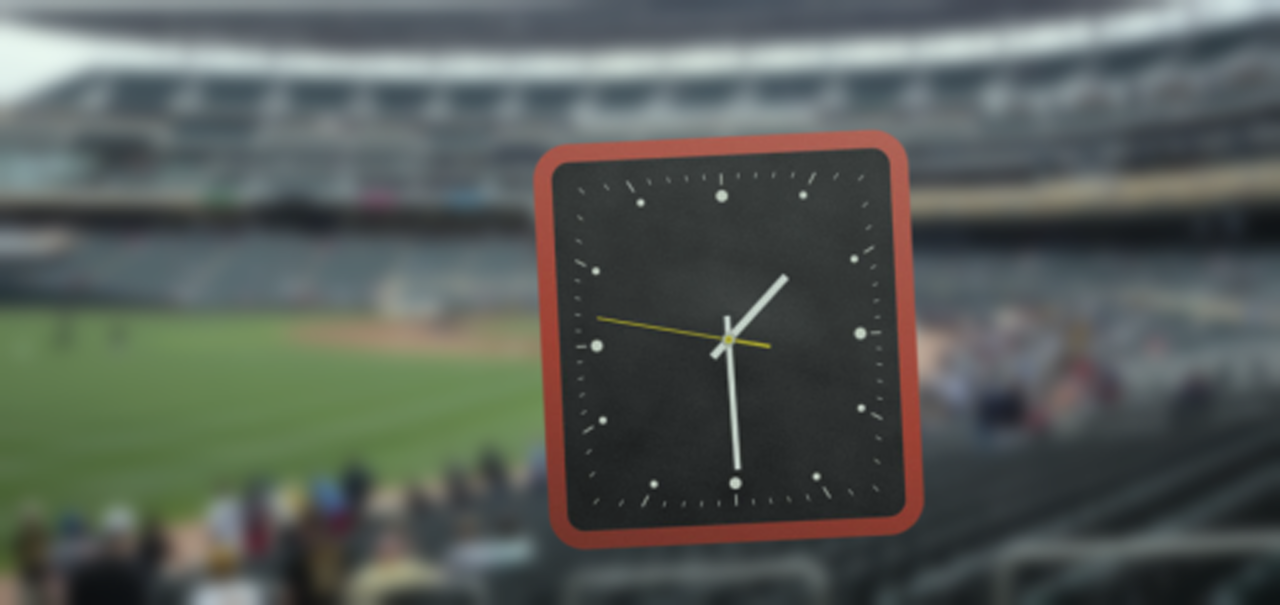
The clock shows 1.29.47
